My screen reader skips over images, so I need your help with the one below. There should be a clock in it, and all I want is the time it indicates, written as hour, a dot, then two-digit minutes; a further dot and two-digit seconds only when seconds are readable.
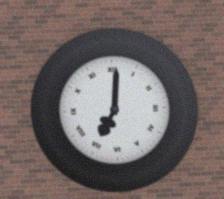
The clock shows 7.01
